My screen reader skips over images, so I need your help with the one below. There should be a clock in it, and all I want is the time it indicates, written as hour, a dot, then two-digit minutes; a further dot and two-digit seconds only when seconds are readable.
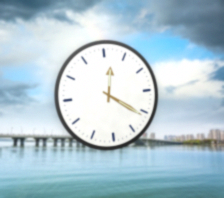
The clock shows 12.21
